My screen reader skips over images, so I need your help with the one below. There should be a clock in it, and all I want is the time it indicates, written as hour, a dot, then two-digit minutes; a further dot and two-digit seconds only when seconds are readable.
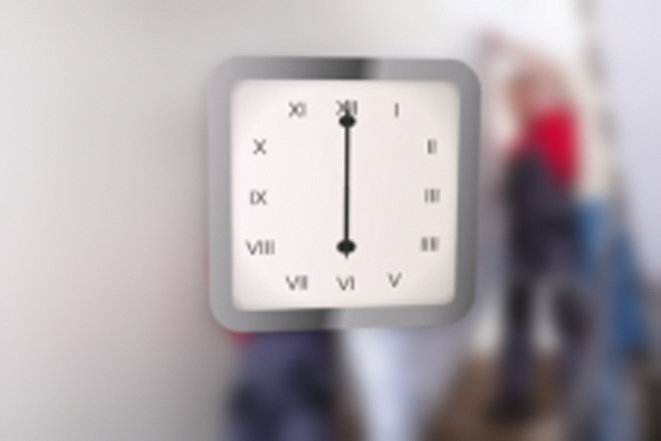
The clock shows 6.00
